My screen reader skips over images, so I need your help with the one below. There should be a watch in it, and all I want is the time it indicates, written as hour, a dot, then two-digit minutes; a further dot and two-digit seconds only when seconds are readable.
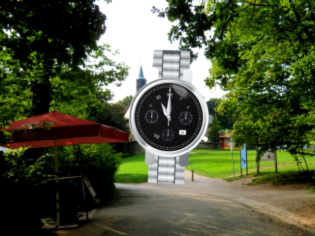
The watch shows 11.00
